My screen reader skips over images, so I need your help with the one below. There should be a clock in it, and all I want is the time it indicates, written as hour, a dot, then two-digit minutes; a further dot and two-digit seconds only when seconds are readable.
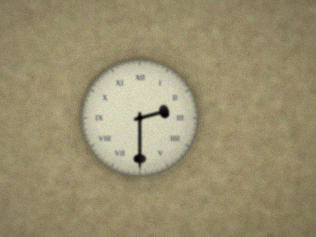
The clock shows 2.30
